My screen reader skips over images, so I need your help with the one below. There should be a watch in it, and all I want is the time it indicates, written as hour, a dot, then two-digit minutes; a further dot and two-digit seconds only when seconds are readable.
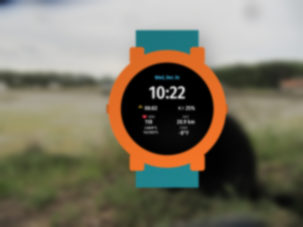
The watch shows 10.22
